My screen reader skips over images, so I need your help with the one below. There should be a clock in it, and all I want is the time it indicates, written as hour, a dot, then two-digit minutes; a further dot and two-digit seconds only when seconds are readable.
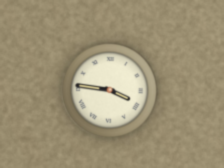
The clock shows 3.46
